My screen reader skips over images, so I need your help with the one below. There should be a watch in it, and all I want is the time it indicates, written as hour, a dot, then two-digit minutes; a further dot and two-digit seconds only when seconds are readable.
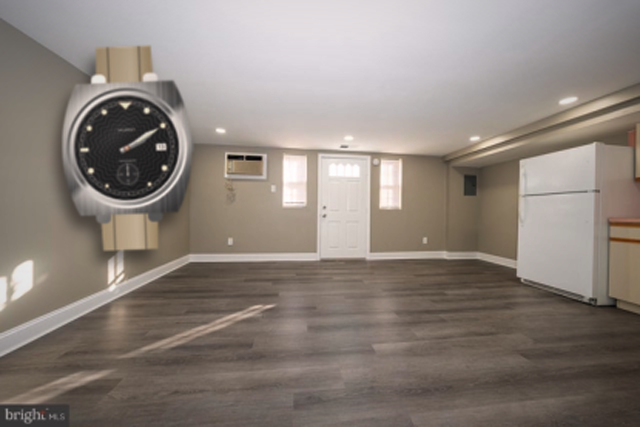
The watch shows 2.10
